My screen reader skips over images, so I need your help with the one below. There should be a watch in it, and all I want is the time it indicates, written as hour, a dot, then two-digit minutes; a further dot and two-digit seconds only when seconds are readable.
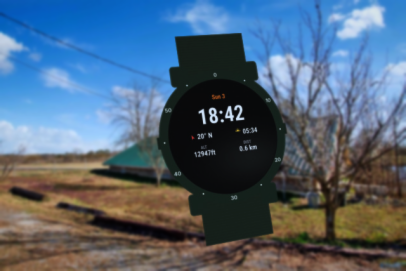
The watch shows 18.42
